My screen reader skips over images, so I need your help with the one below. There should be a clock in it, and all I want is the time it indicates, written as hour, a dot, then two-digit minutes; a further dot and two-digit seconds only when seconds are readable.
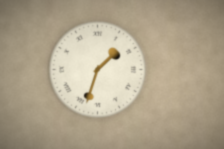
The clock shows 1.33
